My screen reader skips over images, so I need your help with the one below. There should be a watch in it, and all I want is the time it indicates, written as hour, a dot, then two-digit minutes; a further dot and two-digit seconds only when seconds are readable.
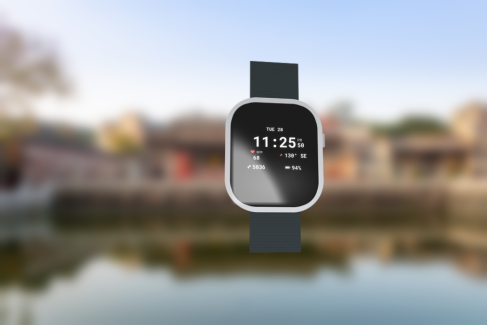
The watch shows 11.25
